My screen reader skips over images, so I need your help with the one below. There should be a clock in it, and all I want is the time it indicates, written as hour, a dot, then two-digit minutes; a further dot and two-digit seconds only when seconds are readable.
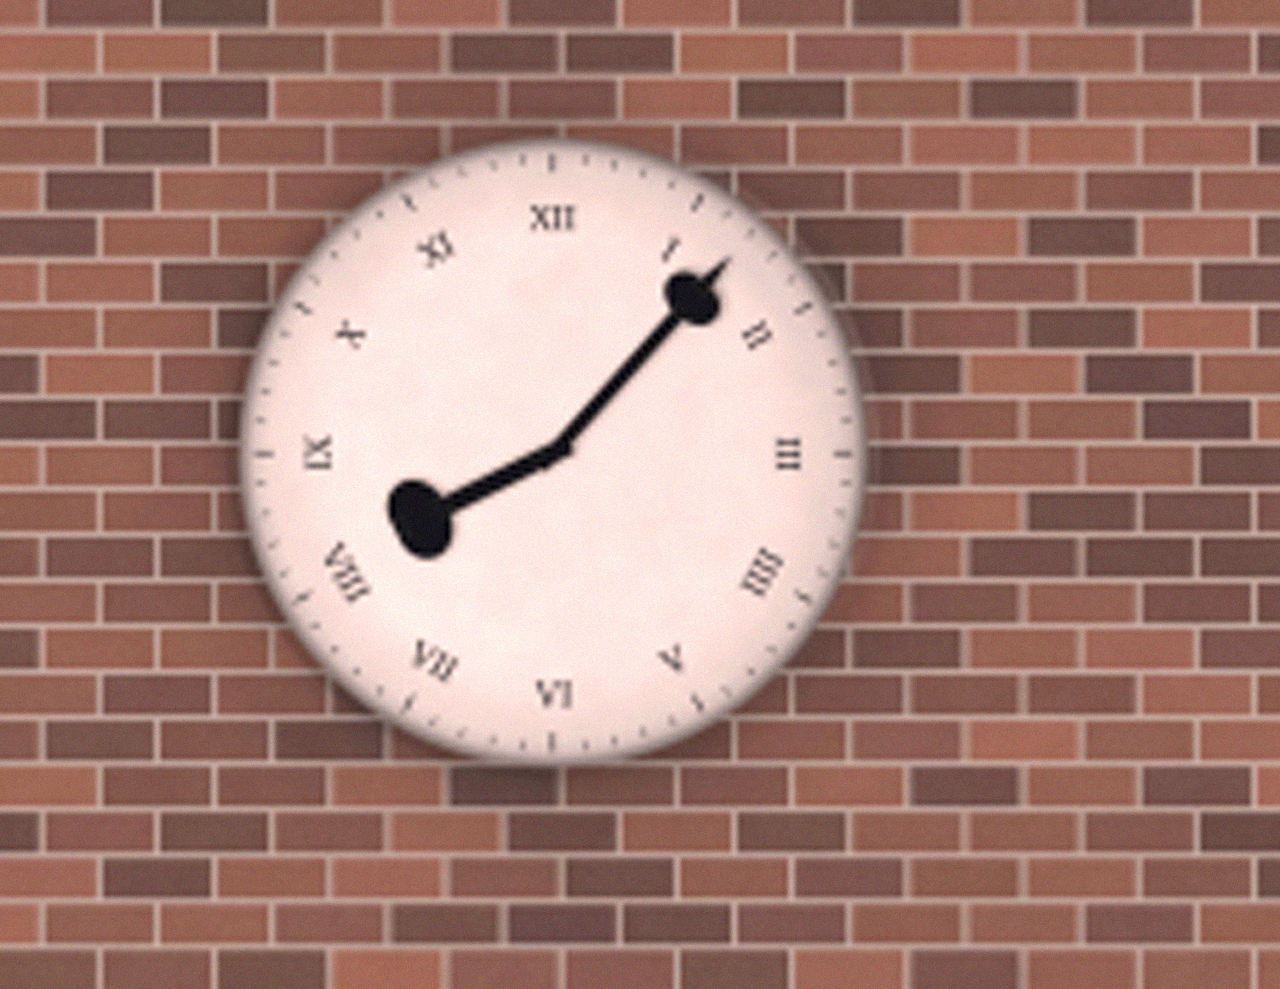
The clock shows 8.07
